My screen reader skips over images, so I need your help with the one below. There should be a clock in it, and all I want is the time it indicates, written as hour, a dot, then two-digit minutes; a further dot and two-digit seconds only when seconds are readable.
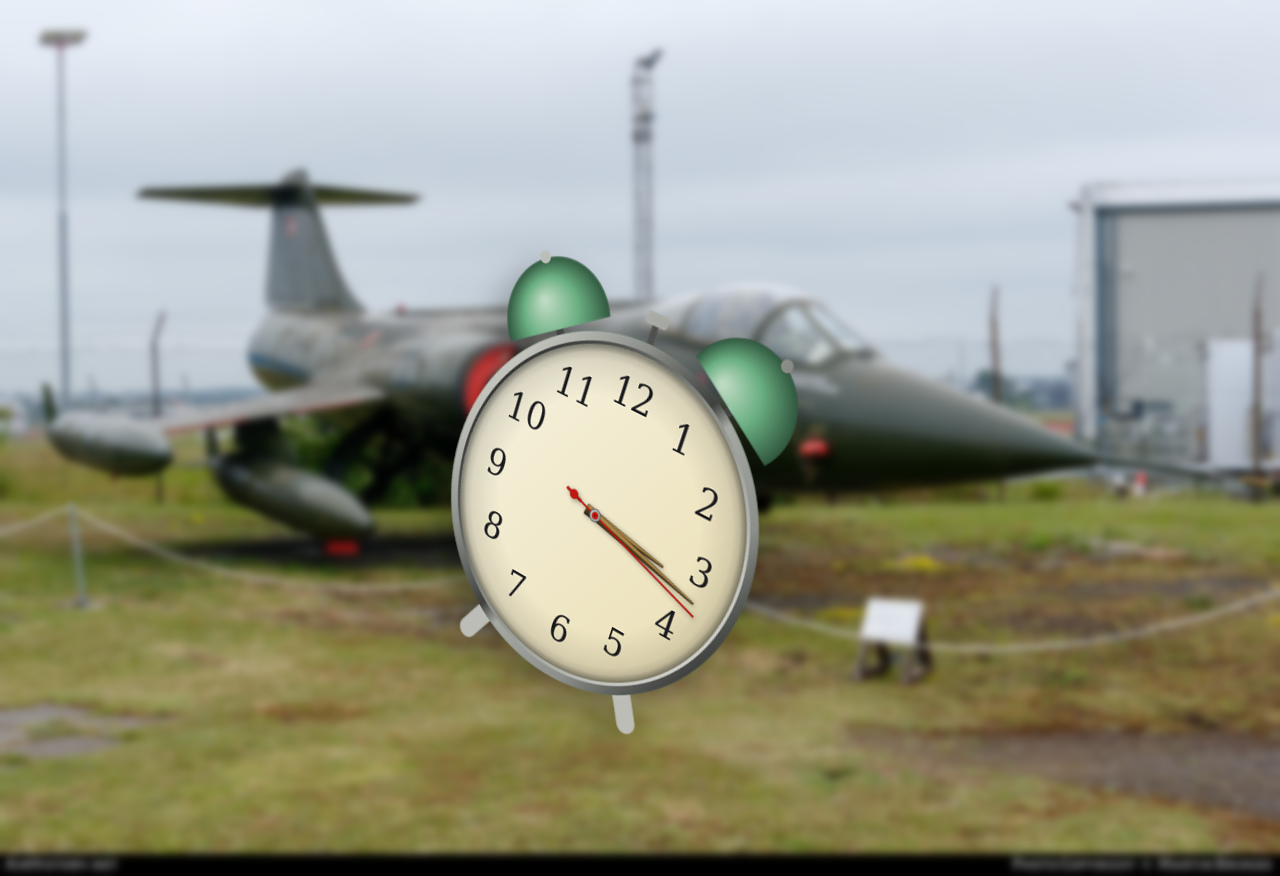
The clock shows 3.17.18
